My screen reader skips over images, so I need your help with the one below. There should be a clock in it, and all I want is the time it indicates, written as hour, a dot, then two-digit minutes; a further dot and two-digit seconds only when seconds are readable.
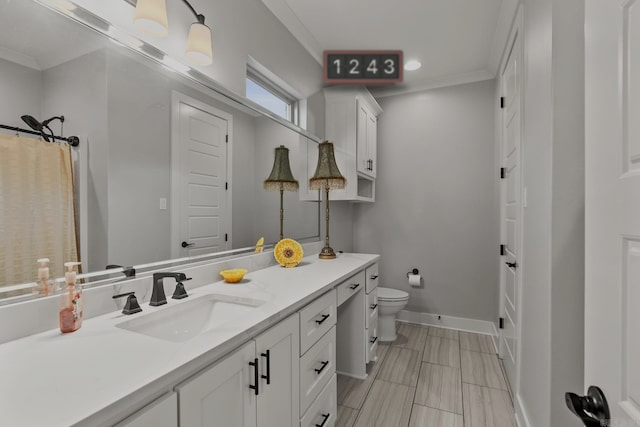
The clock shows 12.43
